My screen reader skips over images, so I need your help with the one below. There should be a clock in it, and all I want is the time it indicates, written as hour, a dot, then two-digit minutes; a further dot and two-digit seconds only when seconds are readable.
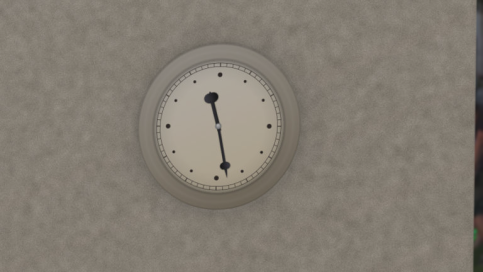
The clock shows 11.28
